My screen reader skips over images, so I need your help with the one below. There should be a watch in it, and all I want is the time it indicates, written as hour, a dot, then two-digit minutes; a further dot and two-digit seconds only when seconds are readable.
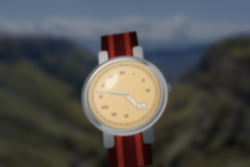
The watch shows 4.47
